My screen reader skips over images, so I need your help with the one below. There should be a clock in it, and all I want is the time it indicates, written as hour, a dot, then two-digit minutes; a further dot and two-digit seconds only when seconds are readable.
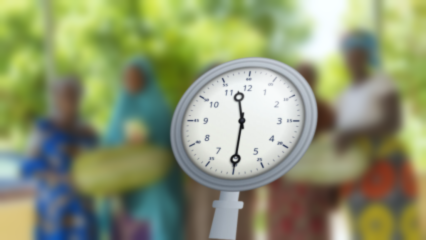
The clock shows 11.30
